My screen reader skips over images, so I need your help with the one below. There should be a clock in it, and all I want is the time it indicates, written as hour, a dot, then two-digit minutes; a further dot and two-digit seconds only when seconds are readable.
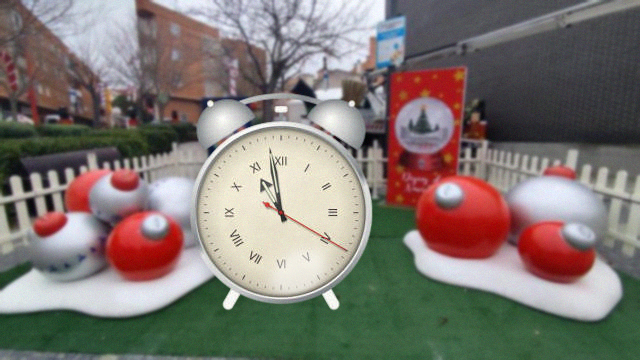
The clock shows 10.58.20
